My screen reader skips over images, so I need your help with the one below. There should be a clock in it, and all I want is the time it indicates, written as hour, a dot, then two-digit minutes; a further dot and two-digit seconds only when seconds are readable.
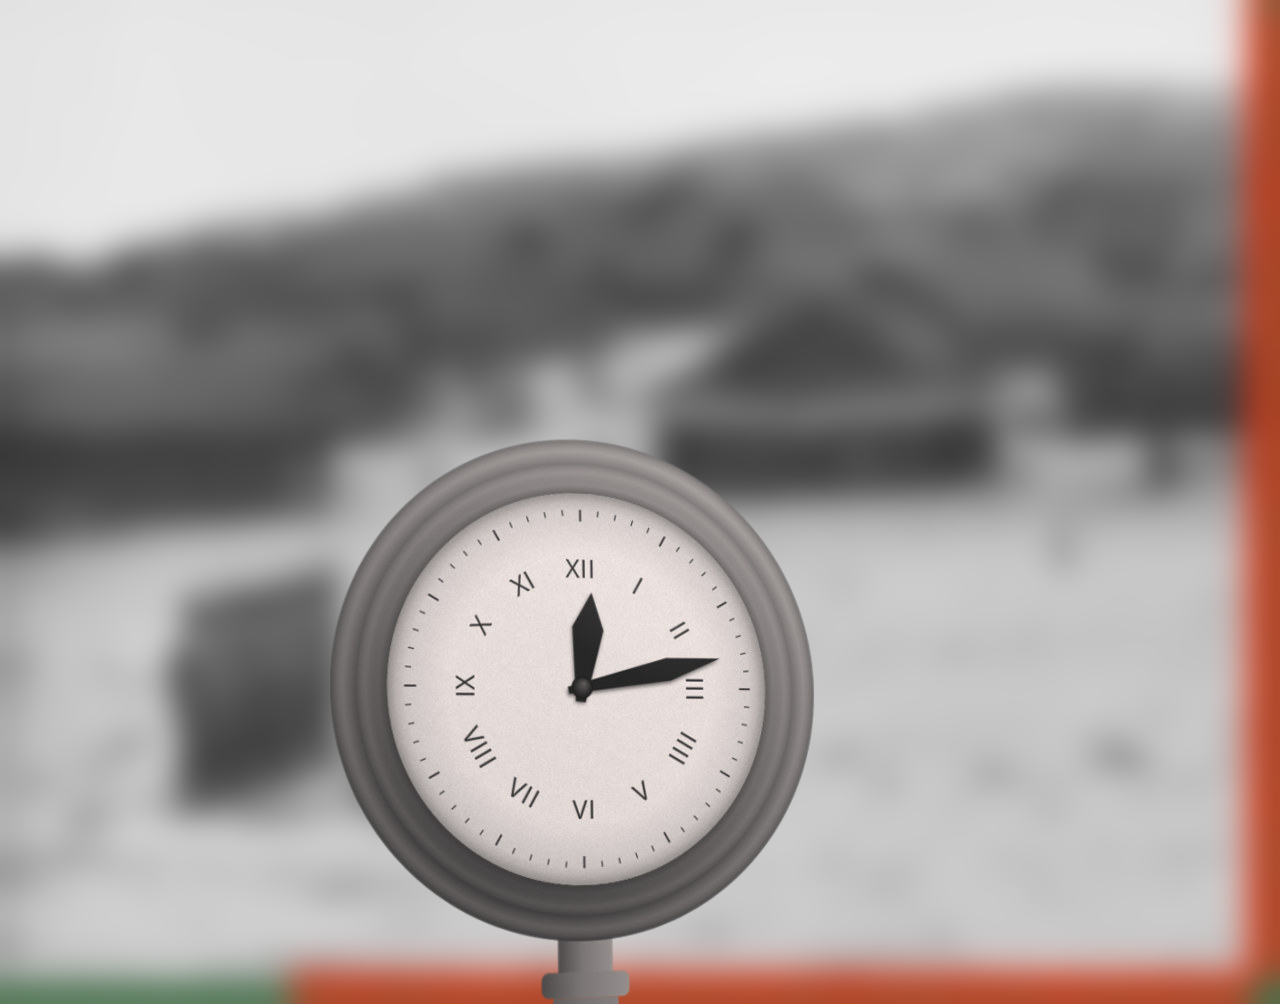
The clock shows 12.13
